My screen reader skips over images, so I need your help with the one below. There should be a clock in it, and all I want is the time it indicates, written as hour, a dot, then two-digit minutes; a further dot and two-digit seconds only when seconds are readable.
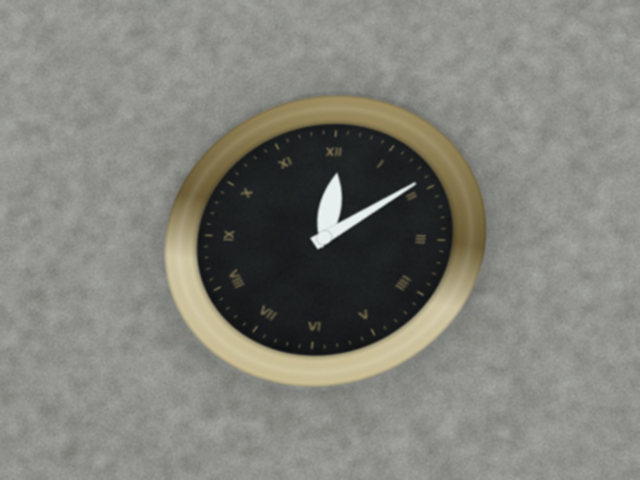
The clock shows 12.09
